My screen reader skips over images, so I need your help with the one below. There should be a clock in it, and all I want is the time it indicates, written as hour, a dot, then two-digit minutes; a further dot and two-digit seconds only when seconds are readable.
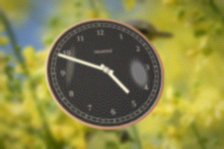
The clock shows 4.49
